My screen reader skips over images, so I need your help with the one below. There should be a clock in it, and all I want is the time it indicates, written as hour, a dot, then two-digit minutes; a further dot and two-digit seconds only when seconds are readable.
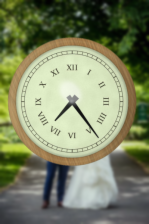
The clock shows 7.24
